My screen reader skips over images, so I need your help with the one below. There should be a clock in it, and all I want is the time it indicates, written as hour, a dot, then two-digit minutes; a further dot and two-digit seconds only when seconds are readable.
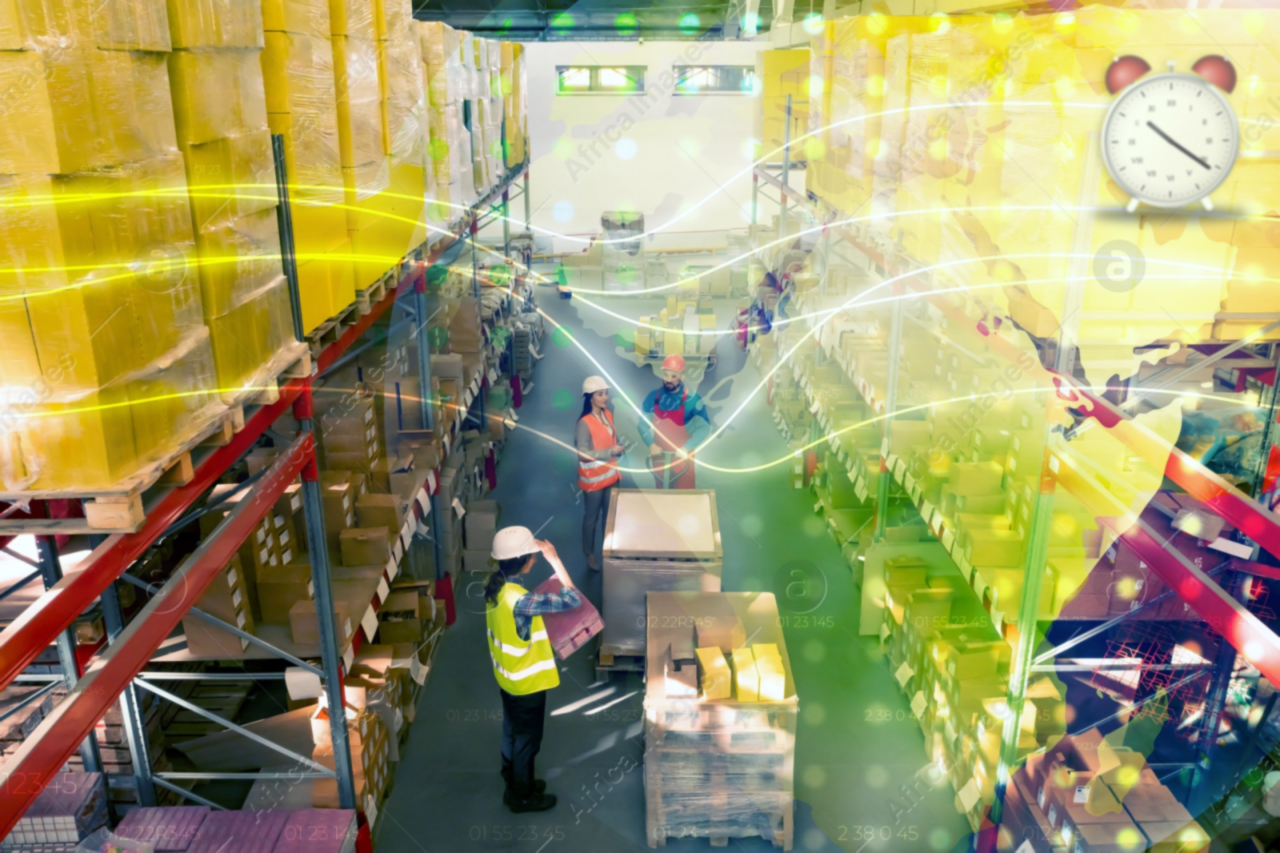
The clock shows 10.21
